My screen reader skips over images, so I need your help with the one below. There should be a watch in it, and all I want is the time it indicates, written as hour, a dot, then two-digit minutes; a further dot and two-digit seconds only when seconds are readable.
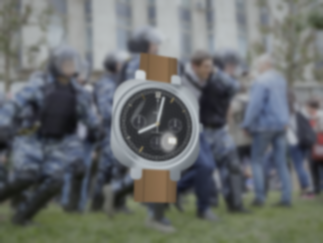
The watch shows 8.02
